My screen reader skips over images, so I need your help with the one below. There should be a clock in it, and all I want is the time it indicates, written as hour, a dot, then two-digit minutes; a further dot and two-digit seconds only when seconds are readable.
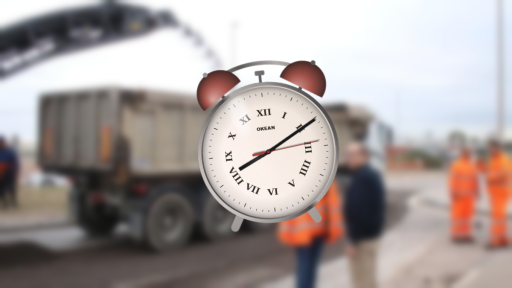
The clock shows 8.10.14
